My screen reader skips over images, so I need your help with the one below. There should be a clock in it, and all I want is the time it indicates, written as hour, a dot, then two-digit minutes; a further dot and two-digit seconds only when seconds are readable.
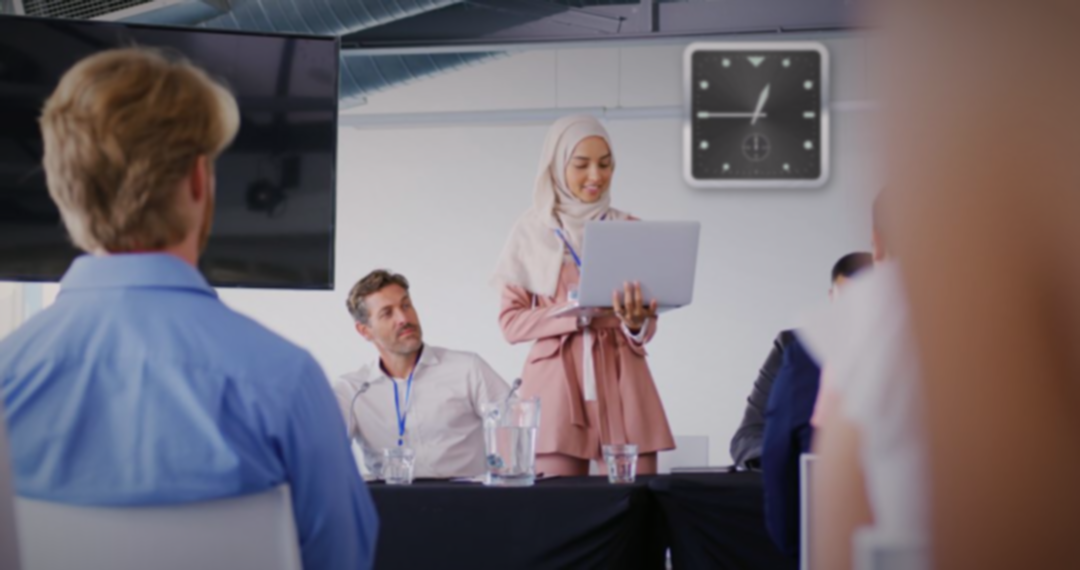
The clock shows 12.45
